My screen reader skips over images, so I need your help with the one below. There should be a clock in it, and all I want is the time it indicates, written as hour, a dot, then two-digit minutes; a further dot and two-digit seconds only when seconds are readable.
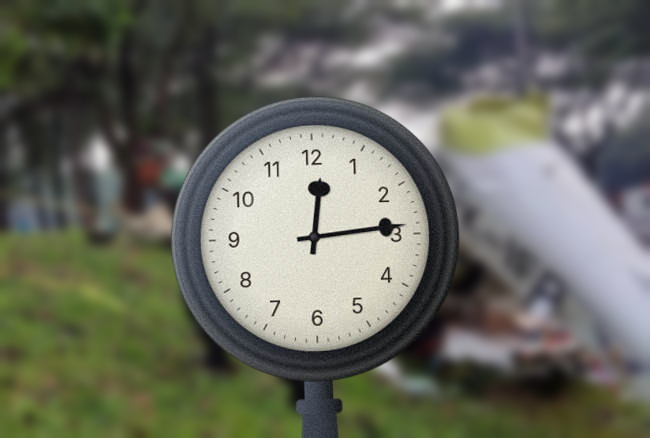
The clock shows 12.14
